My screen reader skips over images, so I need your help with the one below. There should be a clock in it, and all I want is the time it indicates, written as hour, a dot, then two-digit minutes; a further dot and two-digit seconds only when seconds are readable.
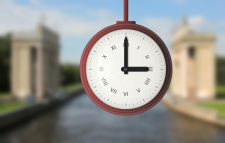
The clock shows 3.00
